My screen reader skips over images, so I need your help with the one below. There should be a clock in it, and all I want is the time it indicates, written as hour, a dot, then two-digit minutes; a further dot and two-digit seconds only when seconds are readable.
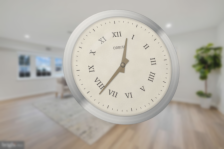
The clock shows 12.38
